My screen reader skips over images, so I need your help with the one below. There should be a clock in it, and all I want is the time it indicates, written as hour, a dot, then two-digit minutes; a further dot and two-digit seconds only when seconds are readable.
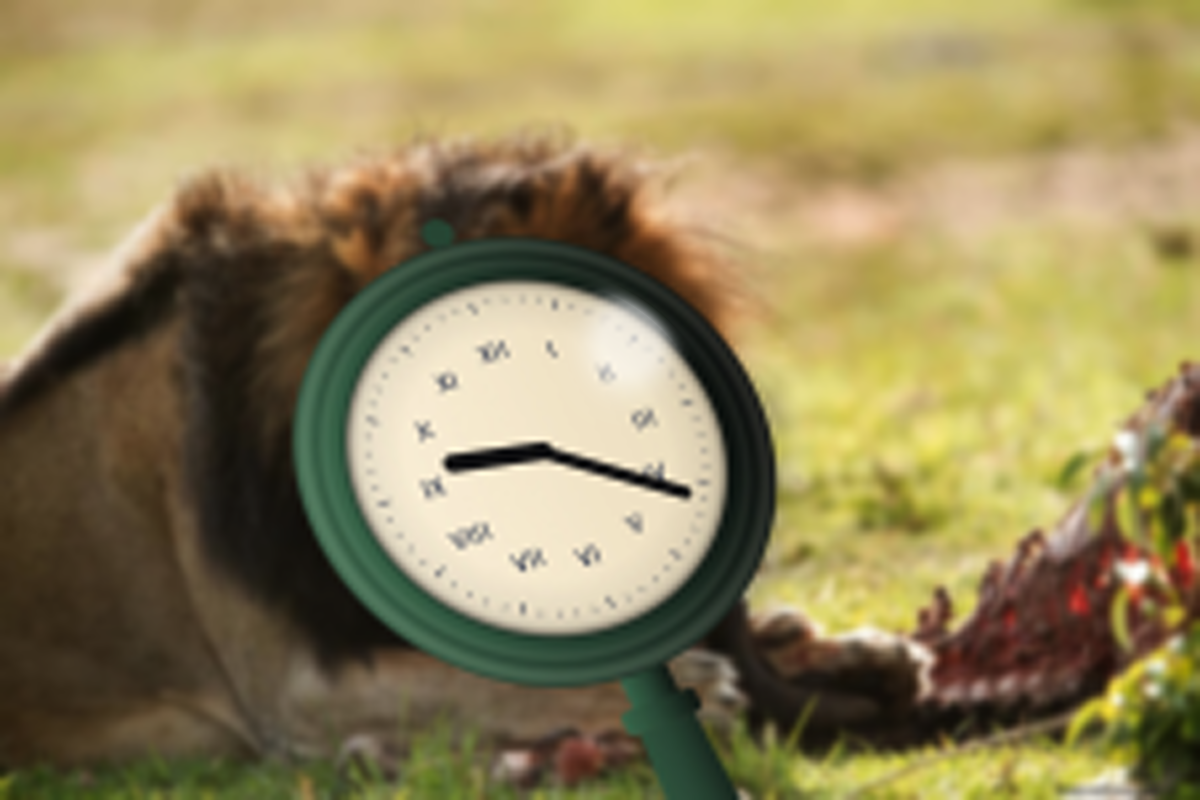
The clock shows 9.21
